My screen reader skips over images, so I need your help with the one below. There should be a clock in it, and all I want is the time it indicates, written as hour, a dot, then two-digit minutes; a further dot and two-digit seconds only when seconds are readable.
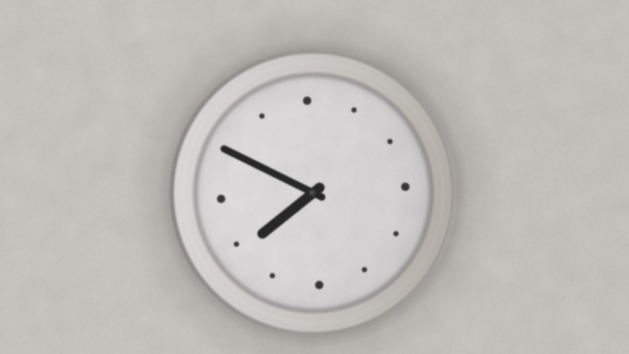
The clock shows 7.50
